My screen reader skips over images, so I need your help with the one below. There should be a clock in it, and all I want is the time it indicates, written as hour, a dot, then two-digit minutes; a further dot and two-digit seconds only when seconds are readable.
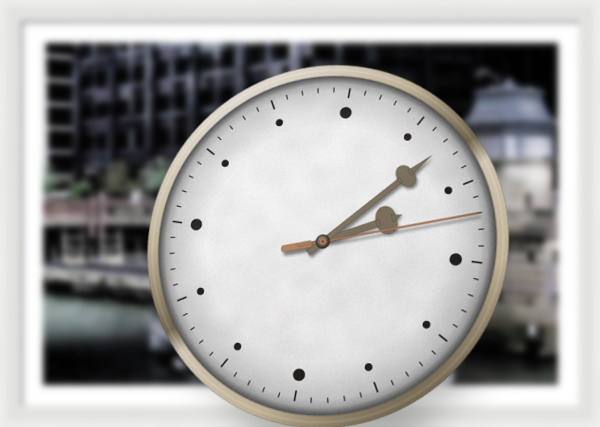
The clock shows 2.07.12
